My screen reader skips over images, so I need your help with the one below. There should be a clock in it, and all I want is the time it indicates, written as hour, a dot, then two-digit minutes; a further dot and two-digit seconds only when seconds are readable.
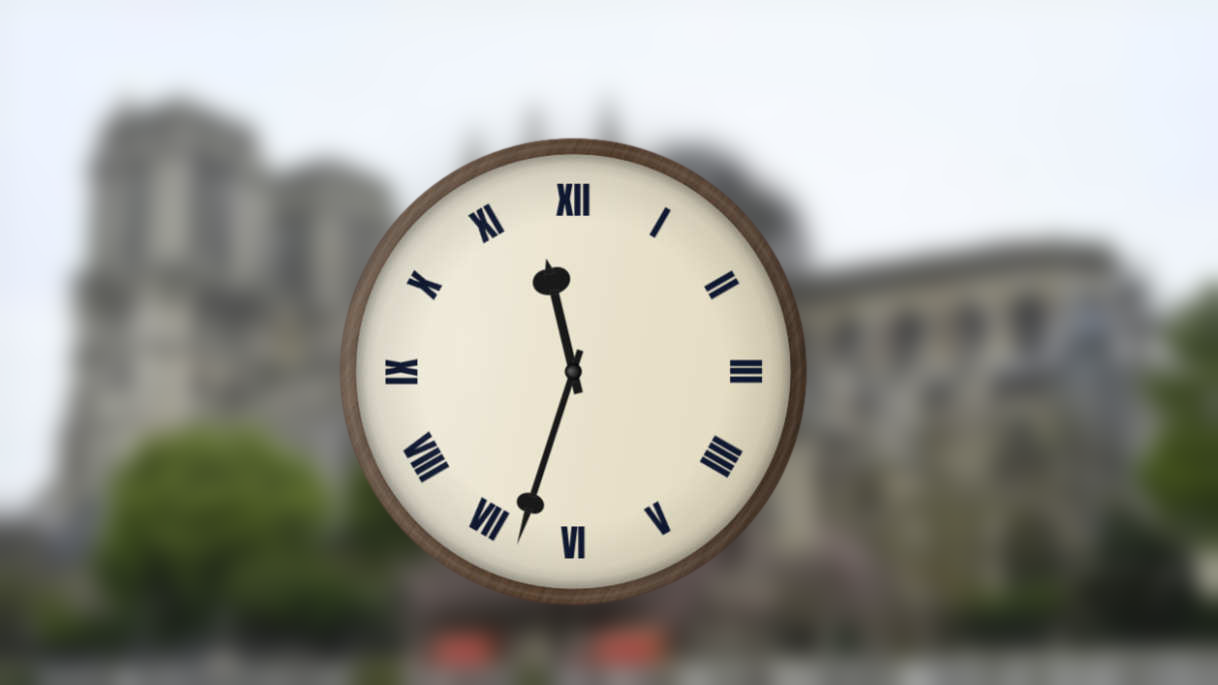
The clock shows 11.33
